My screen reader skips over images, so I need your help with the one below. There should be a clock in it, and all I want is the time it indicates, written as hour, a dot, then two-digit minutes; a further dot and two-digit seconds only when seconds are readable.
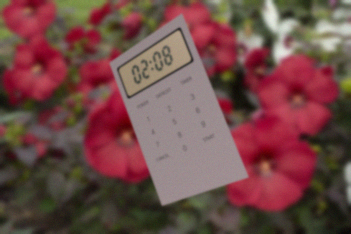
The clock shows 2.08
